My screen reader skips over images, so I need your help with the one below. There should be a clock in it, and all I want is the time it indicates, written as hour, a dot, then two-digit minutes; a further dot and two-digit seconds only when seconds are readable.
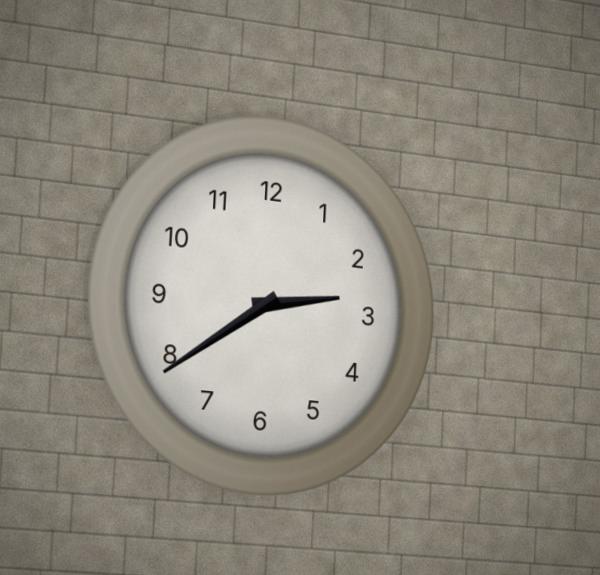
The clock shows 2.39
